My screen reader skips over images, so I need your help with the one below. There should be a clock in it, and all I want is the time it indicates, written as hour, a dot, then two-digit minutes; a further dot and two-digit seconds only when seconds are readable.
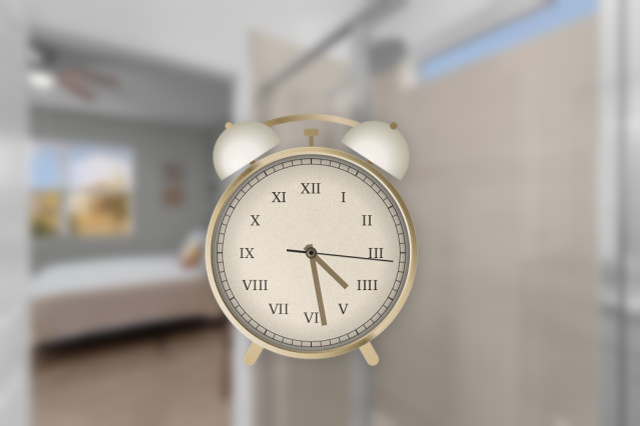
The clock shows 4.28.16
